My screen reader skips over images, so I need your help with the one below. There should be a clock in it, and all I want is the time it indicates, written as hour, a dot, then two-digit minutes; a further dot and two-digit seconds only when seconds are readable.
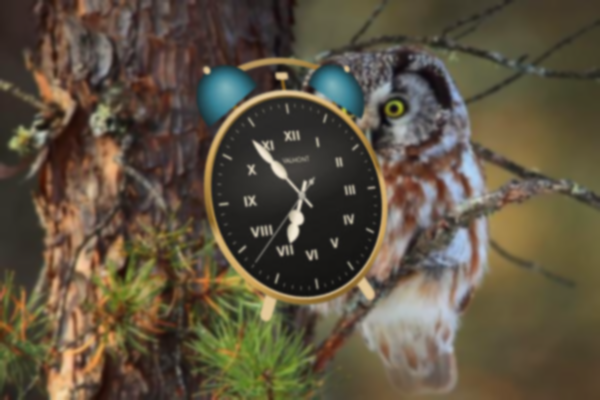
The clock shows 6.53.38
